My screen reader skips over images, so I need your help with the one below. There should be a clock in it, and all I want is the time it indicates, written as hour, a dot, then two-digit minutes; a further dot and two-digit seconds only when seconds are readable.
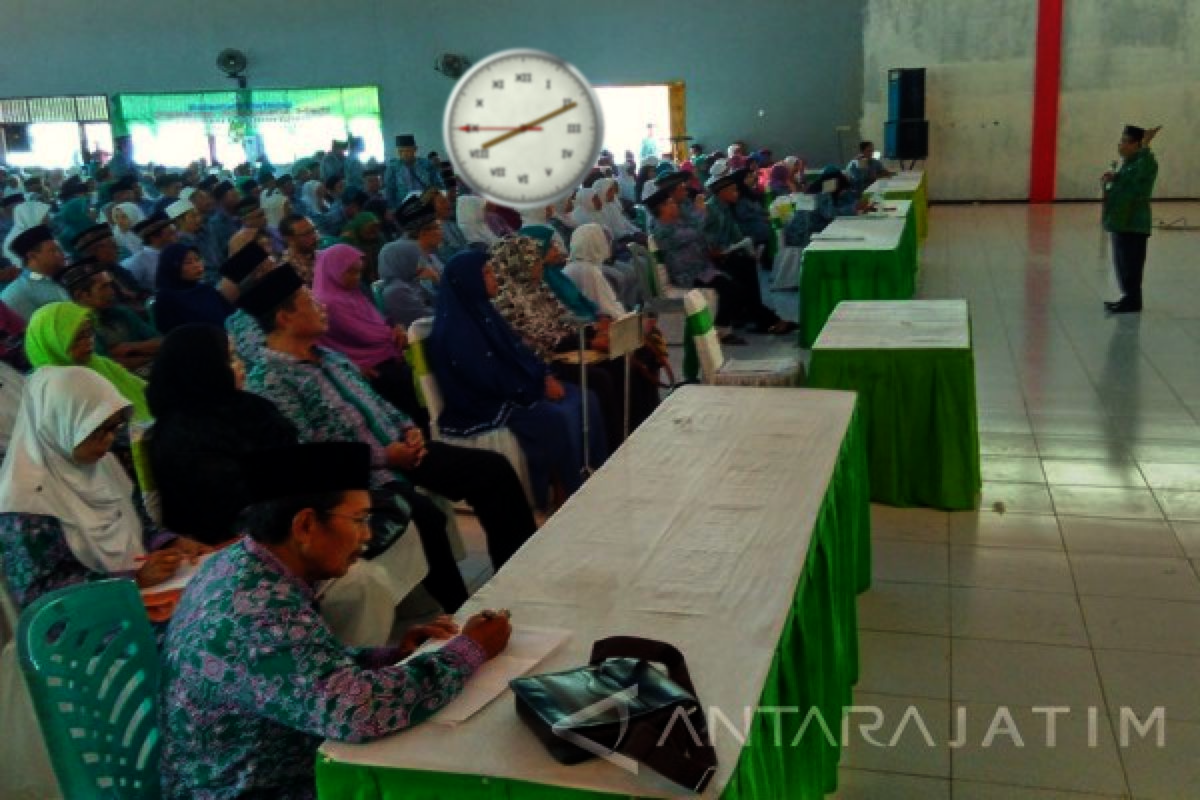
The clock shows 8.10.45
